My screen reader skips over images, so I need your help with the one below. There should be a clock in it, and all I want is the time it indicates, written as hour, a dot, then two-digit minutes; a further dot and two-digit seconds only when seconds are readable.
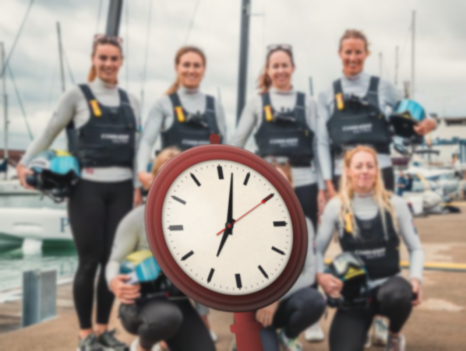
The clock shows 7.02.10
